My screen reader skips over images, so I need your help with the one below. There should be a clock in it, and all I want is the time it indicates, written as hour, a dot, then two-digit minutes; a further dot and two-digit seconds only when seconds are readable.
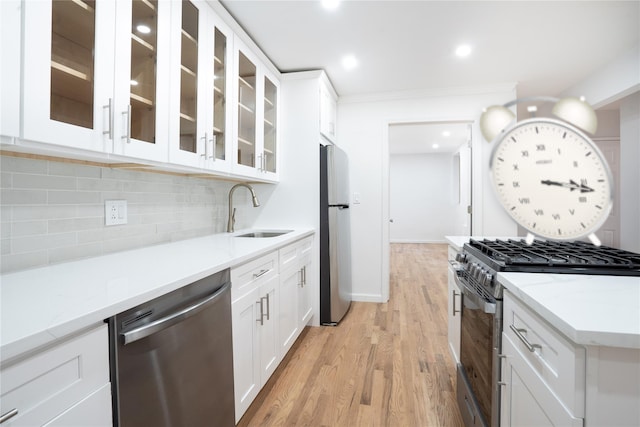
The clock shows 3.17
